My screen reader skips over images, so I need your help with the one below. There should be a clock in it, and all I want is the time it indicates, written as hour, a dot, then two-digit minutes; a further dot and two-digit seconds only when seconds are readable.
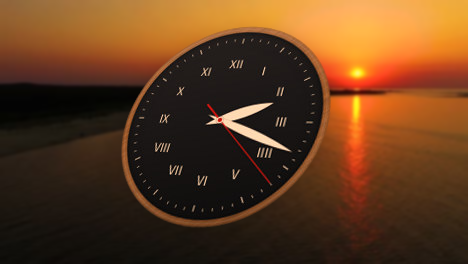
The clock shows 2.18.22
